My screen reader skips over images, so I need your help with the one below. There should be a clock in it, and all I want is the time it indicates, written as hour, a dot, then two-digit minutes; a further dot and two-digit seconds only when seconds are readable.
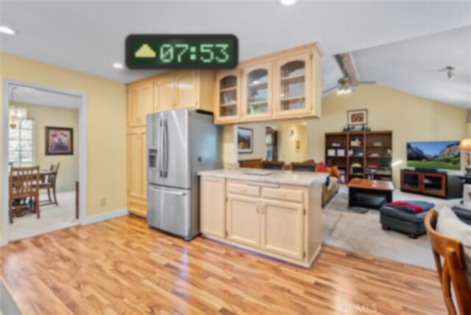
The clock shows 7.53
